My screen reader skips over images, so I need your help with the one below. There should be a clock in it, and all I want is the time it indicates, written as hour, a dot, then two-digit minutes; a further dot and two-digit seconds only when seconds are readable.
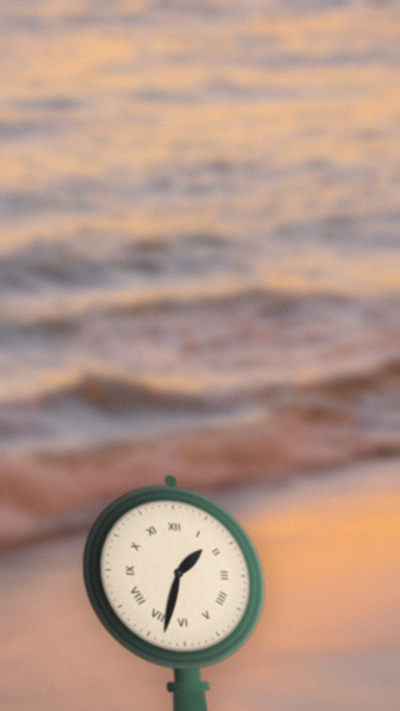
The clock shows 1.33
